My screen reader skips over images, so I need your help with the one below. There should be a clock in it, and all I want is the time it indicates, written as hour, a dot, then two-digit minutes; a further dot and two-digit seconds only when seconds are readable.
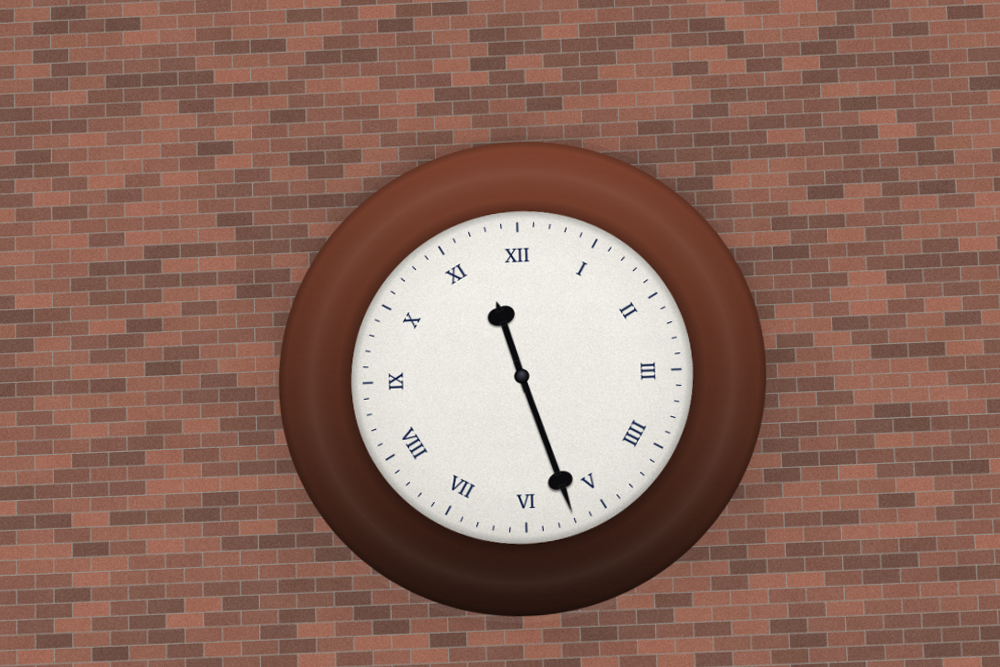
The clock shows 11.27
